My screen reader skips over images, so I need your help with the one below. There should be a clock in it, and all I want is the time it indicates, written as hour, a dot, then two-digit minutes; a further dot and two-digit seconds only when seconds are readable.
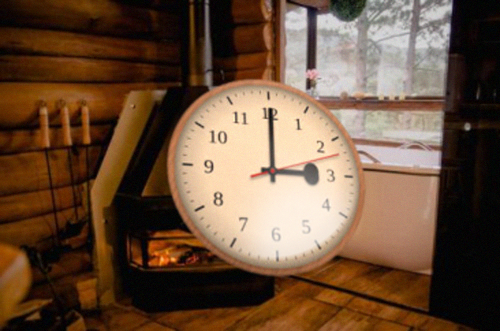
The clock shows 3.00.12
